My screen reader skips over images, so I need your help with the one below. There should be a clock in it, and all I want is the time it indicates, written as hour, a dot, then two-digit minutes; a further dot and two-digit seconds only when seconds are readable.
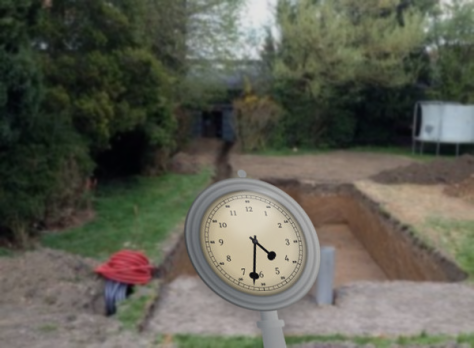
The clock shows 4.32
